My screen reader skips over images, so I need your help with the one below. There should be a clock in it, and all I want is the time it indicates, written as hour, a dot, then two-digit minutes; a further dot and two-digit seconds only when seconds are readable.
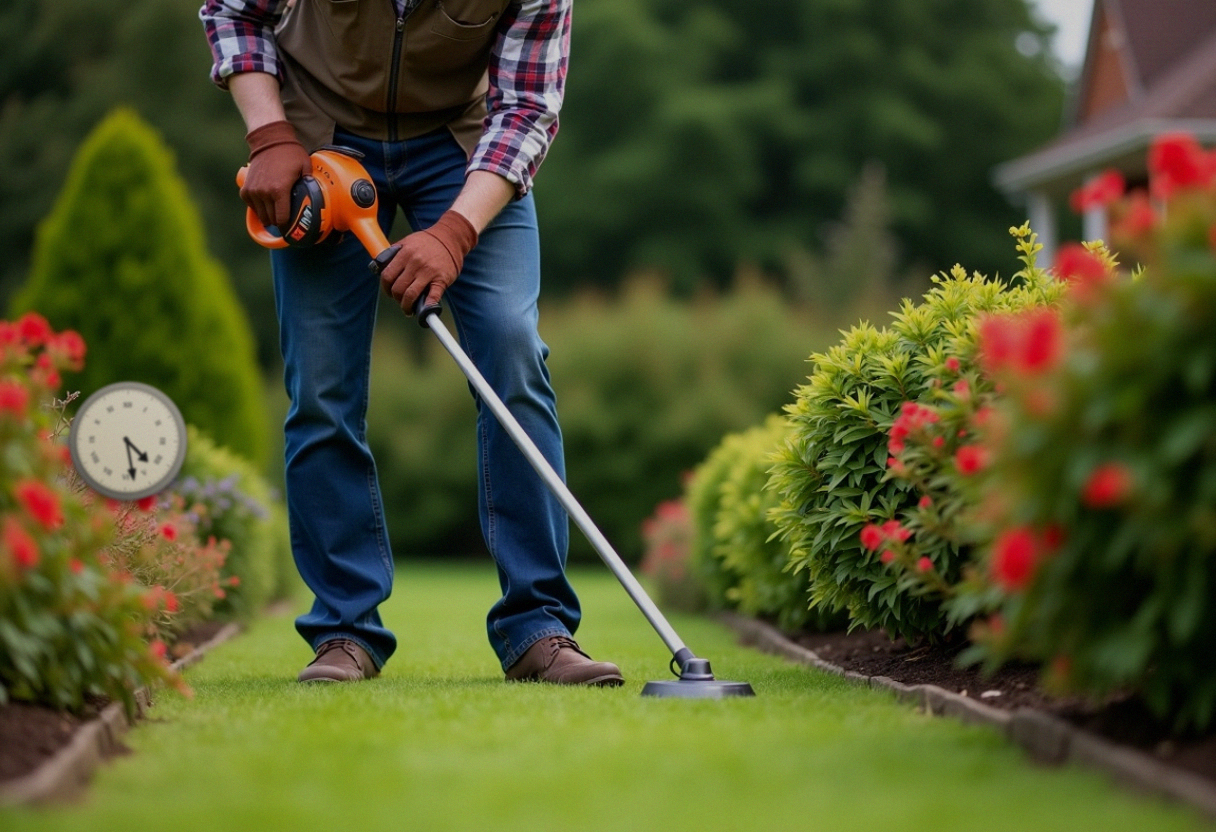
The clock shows 4.28
